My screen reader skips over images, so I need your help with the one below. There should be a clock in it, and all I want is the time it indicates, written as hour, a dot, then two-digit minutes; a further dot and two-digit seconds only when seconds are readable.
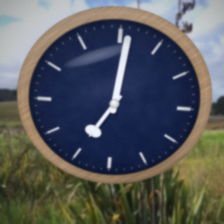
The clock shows 7.01
